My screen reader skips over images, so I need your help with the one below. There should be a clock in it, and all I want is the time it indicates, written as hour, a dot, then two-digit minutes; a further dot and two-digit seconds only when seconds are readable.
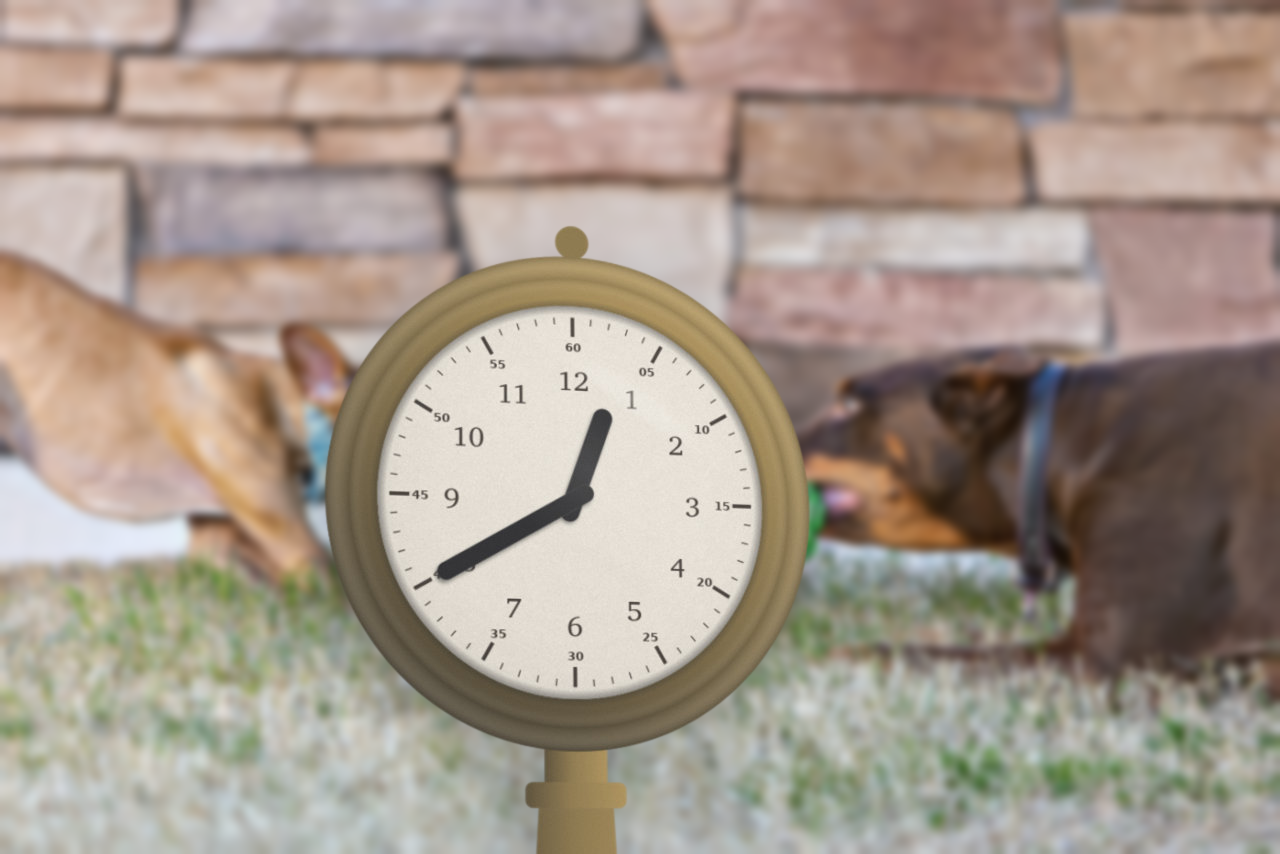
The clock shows 12.40
